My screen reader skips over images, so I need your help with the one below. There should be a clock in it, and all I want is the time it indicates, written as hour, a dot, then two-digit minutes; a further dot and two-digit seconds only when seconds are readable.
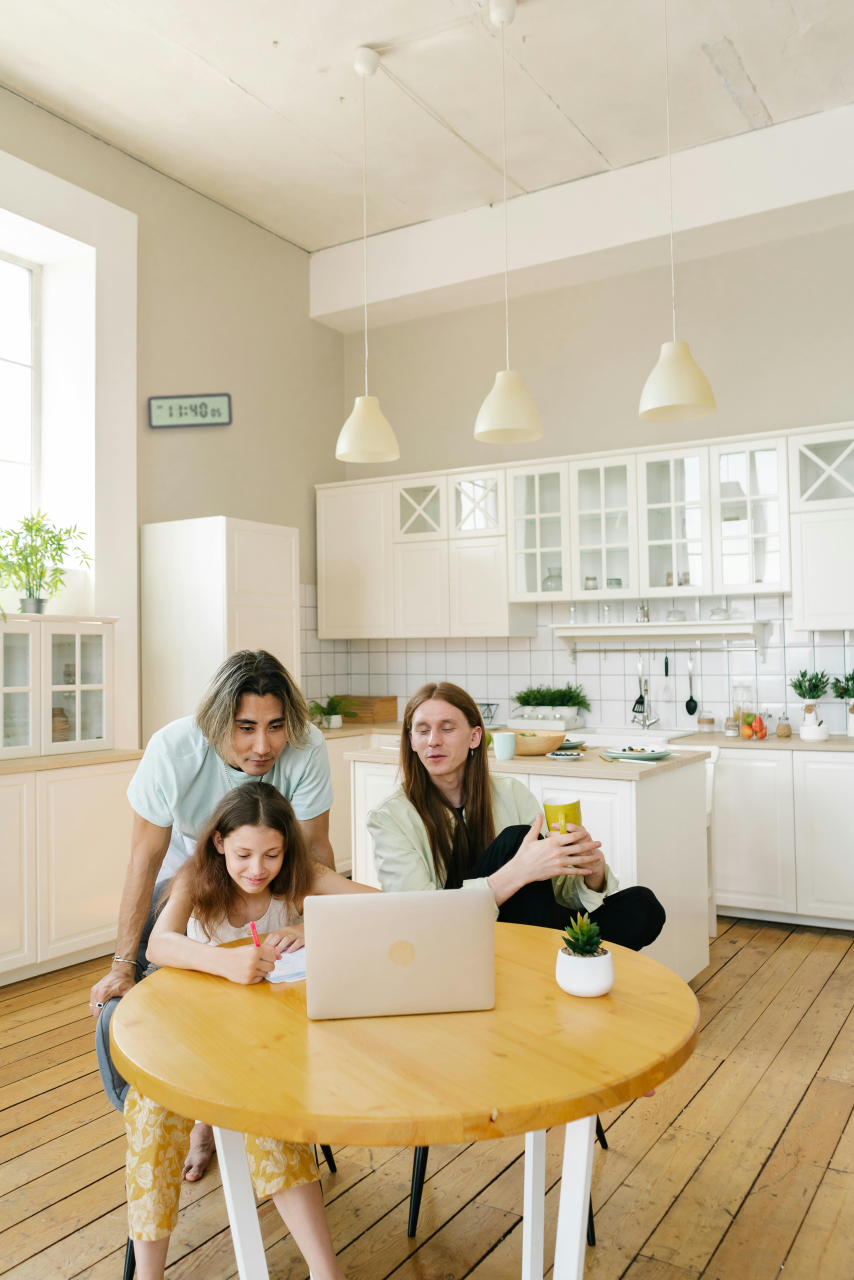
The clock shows 11.40
